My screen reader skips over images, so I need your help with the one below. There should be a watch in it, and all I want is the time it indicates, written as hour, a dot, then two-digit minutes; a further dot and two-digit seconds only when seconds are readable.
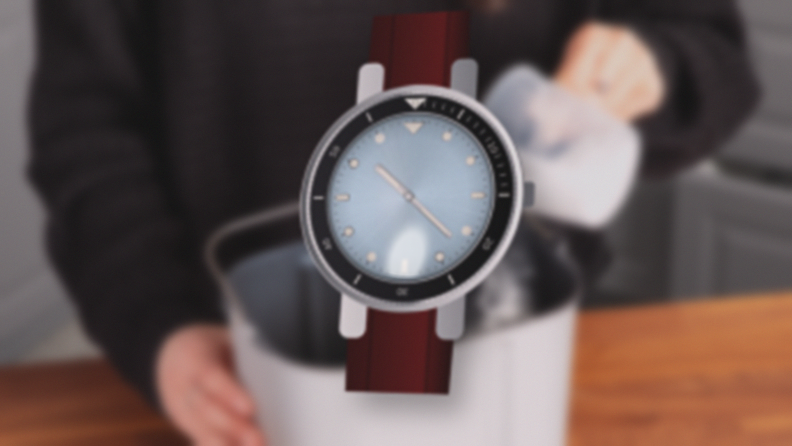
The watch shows 10.22
